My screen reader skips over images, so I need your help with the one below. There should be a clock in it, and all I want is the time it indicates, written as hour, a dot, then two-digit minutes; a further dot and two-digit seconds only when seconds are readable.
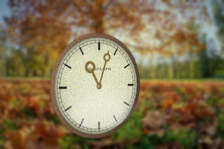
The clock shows 11.03
